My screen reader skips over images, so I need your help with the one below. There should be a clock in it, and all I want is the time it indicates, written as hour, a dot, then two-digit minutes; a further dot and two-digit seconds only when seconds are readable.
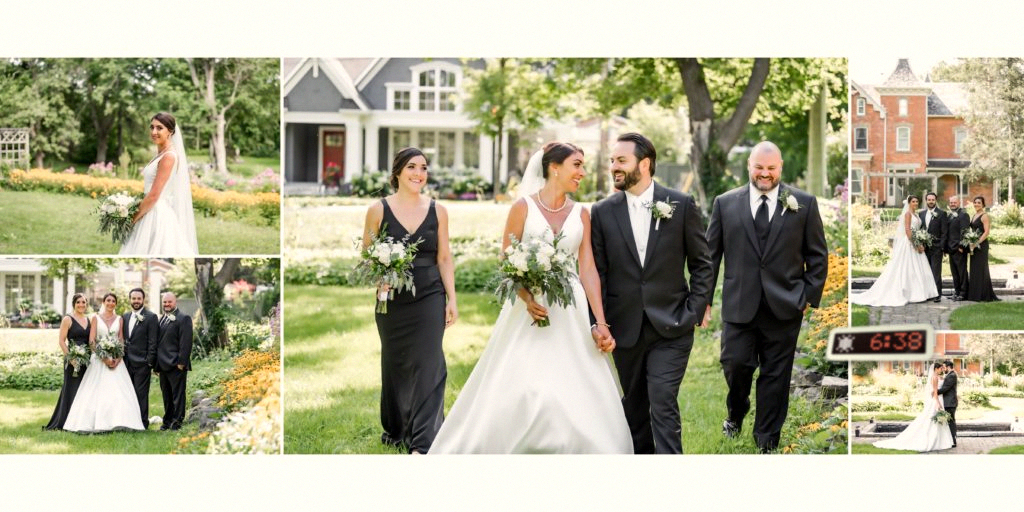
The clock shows 6.38
